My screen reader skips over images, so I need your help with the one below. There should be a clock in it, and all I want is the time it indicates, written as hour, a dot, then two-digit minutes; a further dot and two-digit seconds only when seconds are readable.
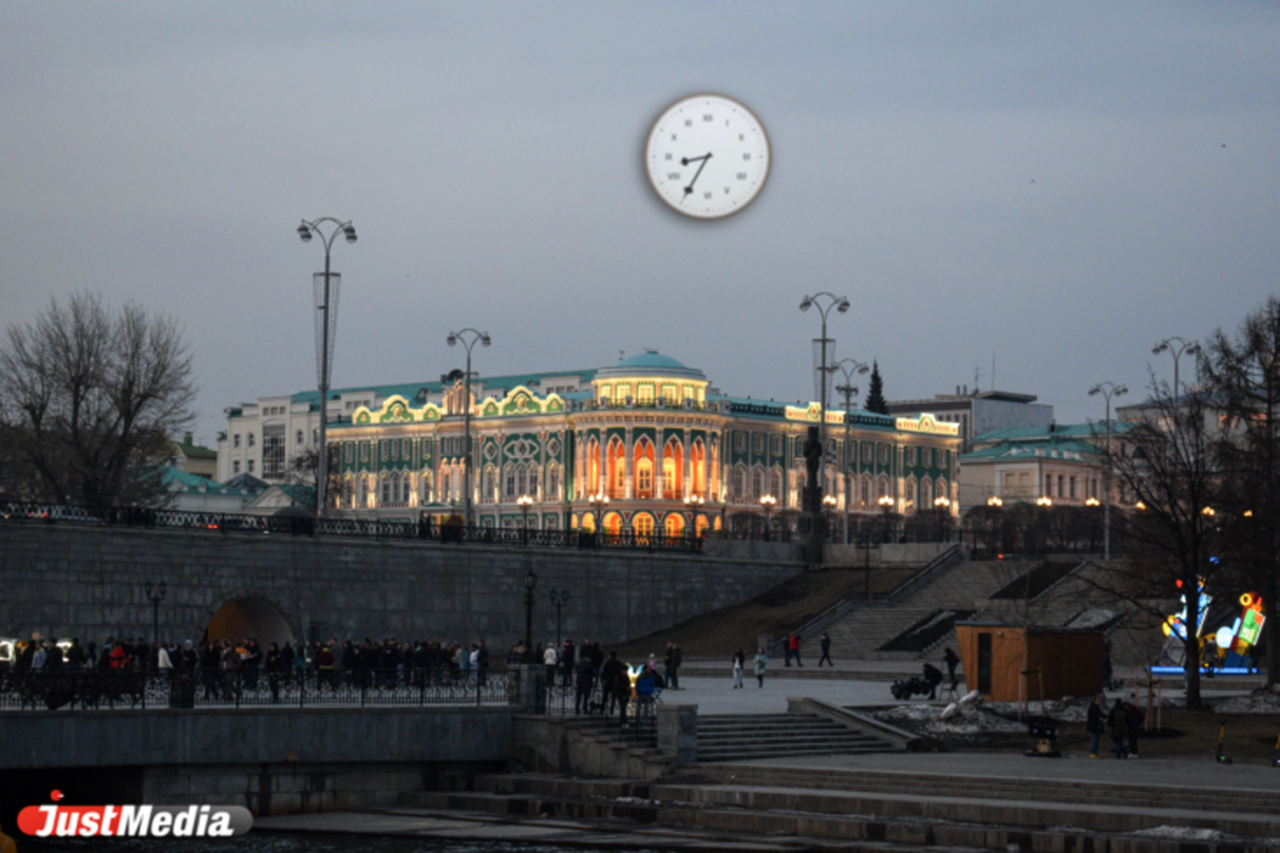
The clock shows 8.35
